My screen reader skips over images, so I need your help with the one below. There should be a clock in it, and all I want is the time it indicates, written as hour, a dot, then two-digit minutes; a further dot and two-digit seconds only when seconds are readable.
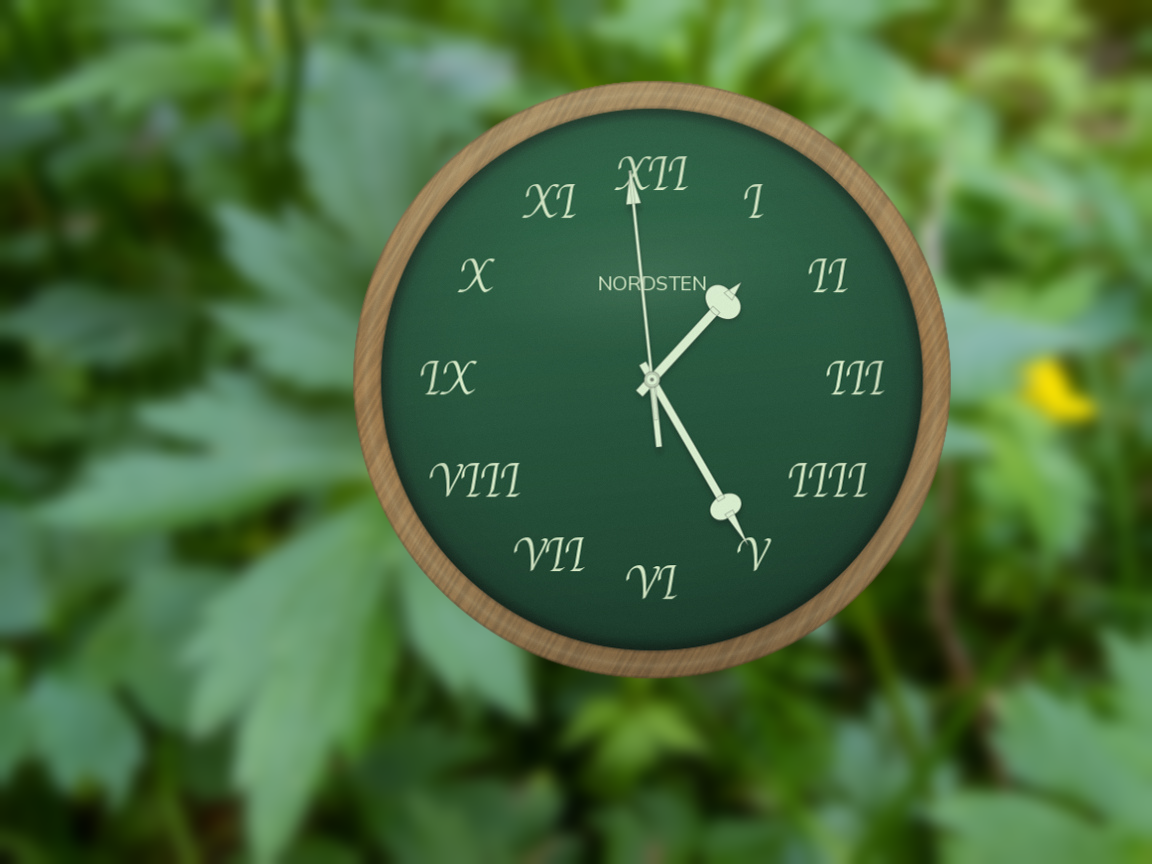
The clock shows 1.24.59
